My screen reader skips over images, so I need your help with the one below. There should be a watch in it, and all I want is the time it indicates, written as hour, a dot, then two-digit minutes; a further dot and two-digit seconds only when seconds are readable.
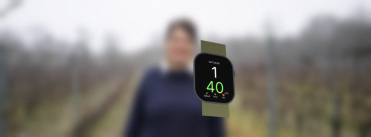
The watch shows 1.40
